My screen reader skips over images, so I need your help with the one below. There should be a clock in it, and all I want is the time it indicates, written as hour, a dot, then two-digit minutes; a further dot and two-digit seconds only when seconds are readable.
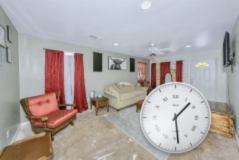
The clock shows 1.29
